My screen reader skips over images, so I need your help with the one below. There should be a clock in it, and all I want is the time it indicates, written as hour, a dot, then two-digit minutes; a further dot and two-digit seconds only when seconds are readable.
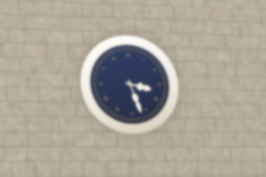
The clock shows 3.27
